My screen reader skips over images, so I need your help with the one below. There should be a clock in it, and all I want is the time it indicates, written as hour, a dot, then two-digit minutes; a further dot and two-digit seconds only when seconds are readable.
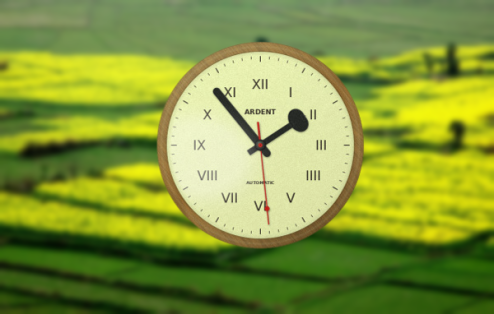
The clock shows 1.53.29
